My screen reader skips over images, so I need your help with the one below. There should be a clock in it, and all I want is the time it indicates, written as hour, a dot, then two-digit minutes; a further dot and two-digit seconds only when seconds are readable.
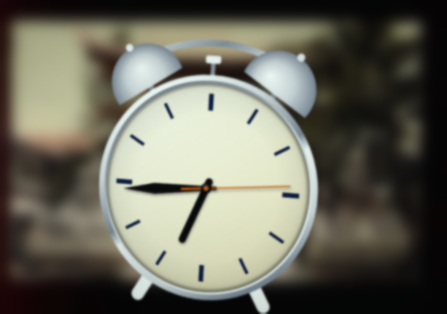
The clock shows 6.44.14
